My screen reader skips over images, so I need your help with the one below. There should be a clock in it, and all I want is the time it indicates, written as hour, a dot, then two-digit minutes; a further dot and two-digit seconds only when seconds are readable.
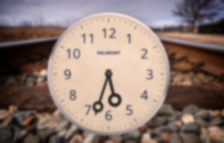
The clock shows 5.33
